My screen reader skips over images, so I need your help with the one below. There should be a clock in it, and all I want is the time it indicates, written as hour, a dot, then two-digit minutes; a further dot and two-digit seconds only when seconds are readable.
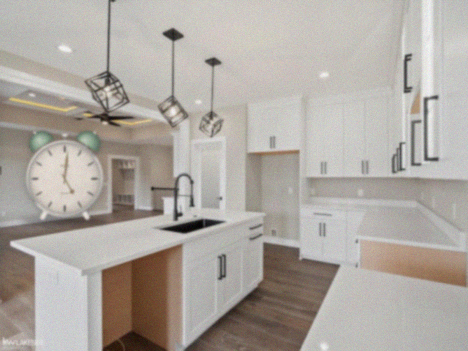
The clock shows 5.01
